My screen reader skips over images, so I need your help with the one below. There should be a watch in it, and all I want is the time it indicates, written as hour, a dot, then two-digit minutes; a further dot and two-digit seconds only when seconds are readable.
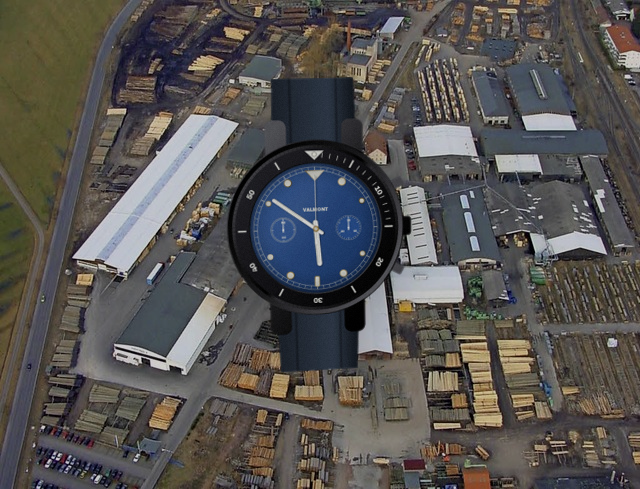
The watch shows 5.51
